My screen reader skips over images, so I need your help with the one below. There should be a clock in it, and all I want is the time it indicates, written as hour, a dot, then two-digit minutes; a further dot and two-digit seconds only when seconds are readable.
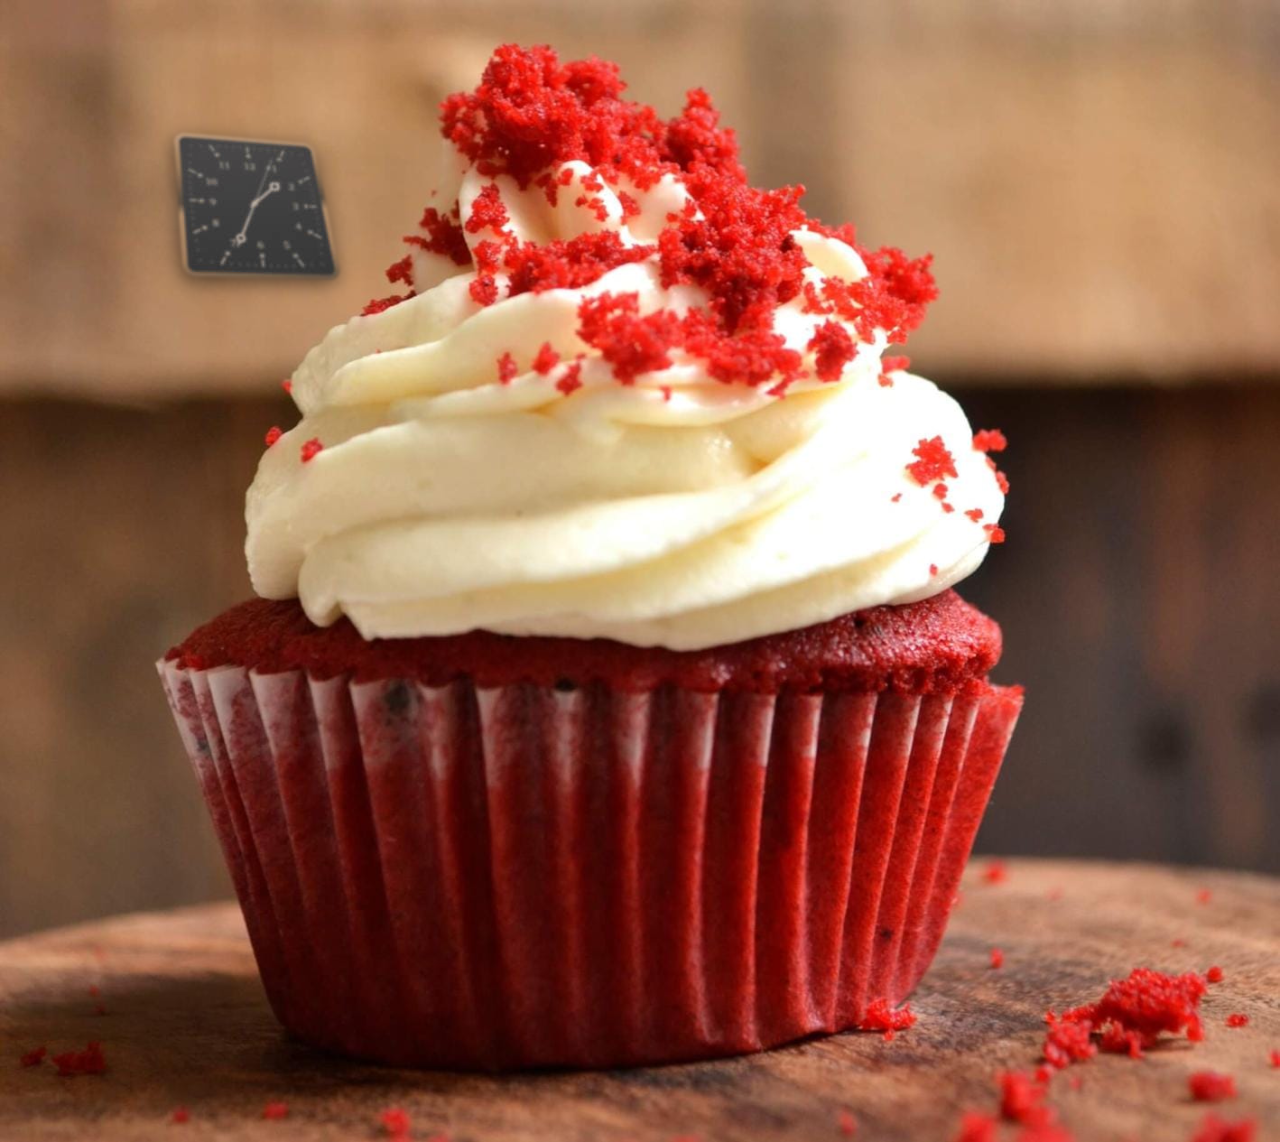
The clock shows 1.34.04
